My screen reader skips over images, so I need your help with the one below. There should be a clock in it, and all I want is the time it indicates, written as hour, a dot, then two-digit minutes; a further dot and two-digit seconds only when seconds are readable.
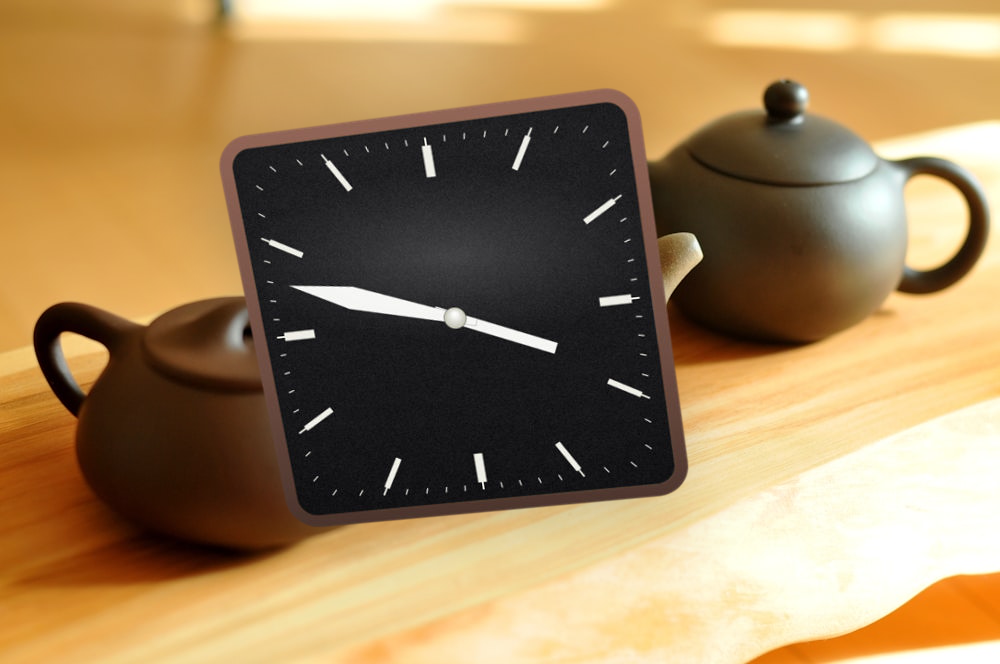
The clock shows 3.48
